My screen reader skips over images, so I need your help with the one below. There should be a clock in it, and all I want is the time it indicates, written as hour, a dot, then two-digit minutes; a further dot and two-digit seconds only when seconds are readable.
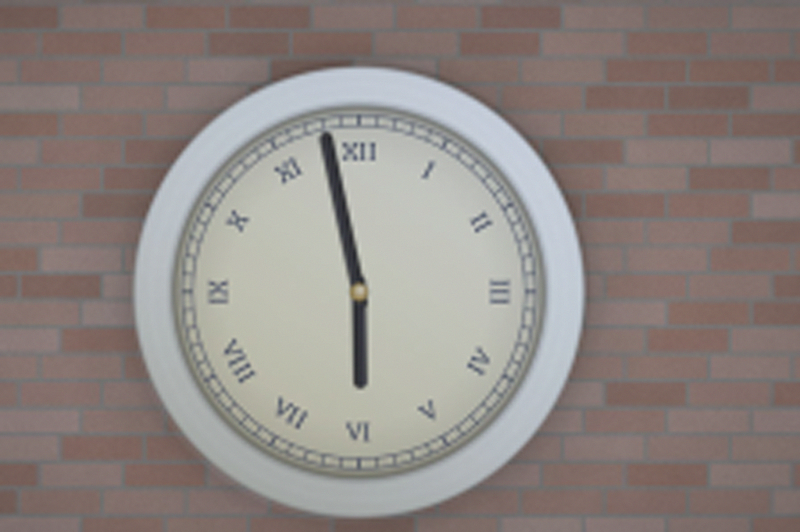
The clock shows 5.58
